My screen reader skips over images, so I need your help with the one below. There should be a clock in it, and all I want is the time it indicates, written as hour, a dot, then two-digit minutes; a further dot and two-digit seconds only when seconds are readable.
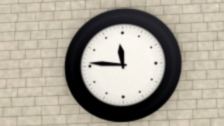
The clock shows 11.46
